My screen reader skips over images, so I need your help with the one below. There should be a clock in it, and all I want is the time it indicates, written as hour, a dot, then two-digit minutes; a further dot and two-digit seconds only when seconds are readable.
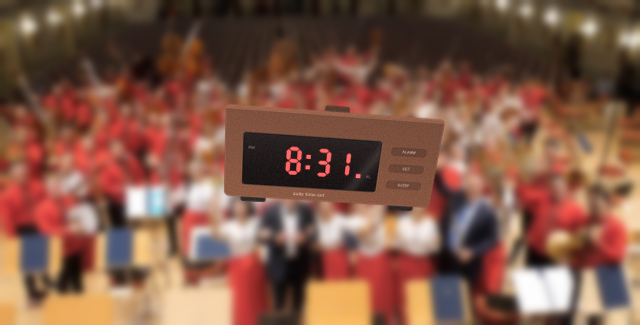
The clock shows 8.31
